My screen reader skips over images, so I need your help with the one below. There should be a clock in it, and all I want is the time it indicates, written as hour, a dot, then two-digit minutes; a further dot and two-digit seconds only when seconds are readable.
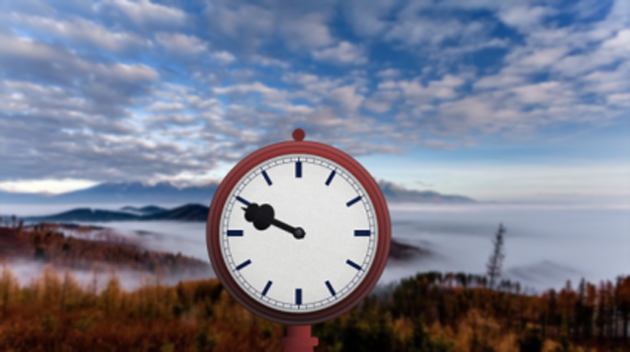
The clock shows 9.49
